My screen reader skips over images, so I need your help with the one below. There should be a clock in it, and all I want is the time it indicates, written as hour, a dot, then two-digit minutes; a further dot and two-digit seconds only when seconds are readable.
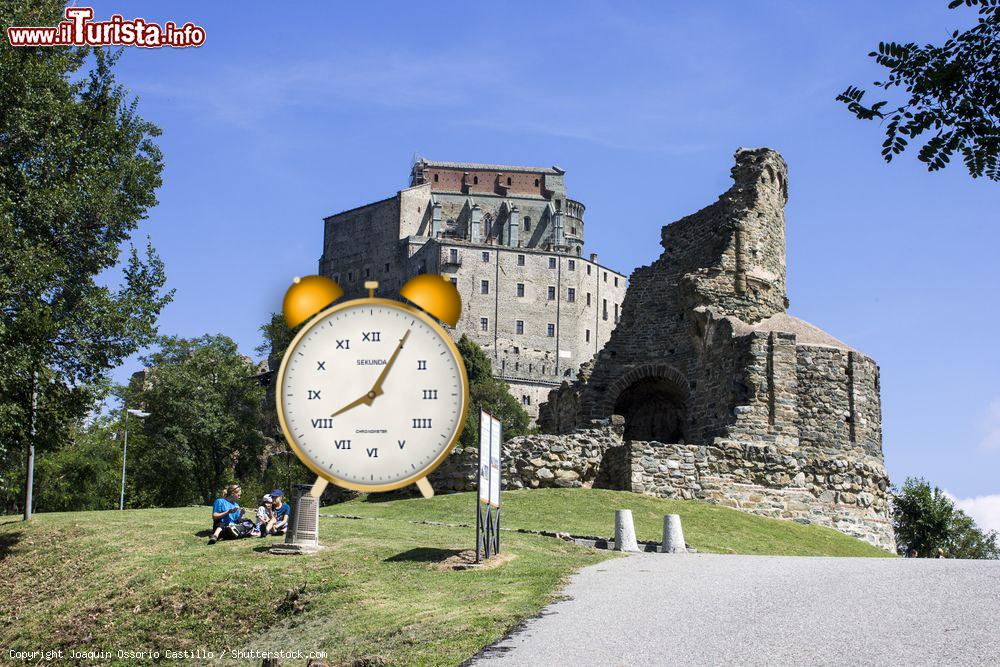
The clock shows 8.05
